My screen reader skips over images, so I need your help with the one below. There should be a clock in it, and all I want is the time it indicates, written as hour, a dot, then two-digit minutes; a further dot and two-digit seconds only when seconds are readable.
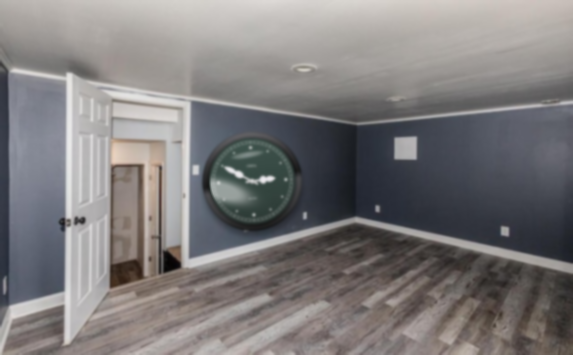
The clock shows 2.50
